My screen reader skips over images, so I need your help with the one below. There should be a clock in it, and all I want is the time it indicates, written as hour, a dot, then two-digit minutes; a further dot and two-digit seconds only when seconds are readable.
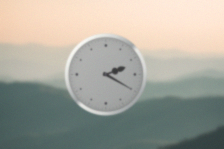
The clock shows 2.20
